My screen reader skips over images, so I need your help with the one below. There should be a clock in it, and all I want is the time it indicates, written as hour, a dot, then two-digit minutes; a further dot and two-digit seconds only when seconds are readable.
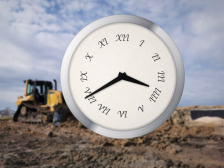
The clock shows 3.40
